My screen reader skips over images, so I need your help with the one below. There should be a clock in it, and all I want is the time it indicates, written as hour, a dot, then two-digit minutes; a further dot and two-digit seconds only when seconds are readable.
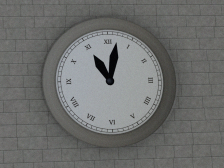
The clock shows 11.02
